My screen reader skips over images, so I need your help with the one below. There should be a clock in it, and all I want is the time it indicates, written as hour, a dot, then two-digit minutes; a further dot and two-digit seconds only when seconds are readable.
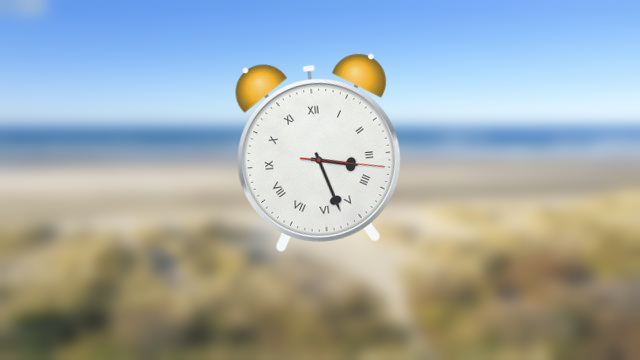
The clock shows 3.27.17
